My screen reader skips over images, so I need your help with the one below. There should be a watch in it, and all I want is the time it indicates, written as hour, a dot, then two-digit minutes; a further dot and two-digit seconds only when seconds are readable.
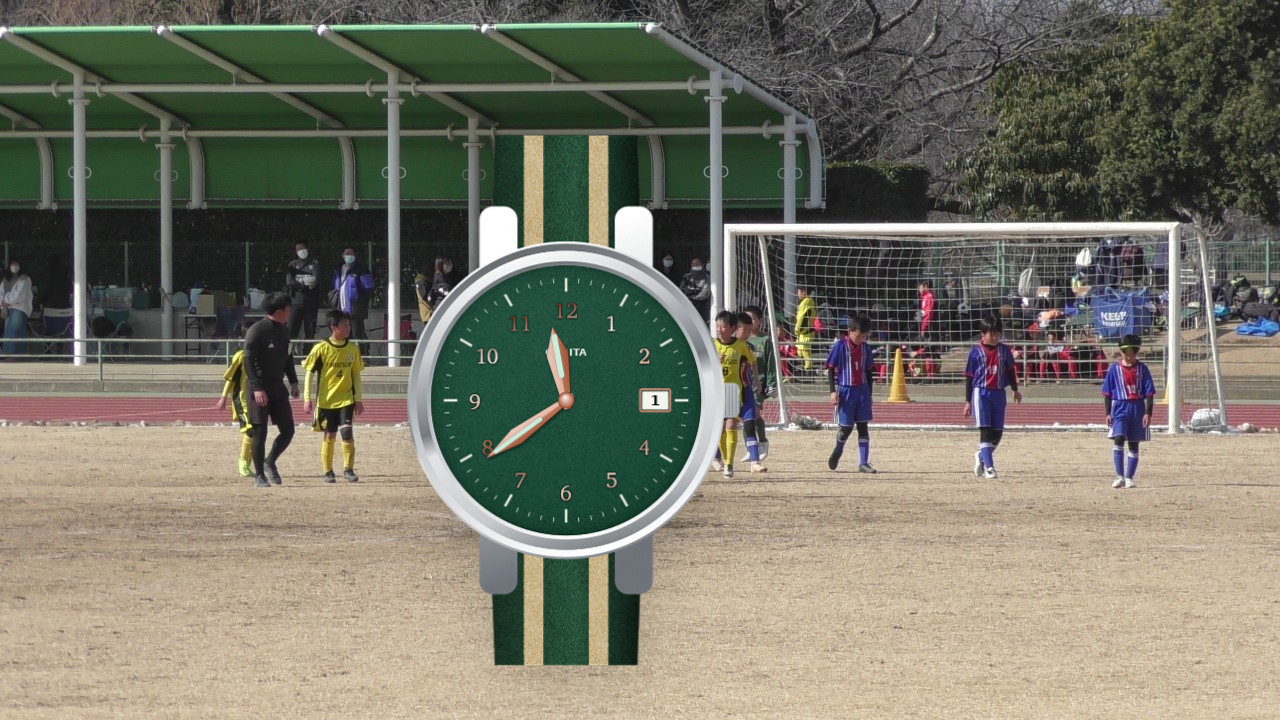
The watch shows 11.39
